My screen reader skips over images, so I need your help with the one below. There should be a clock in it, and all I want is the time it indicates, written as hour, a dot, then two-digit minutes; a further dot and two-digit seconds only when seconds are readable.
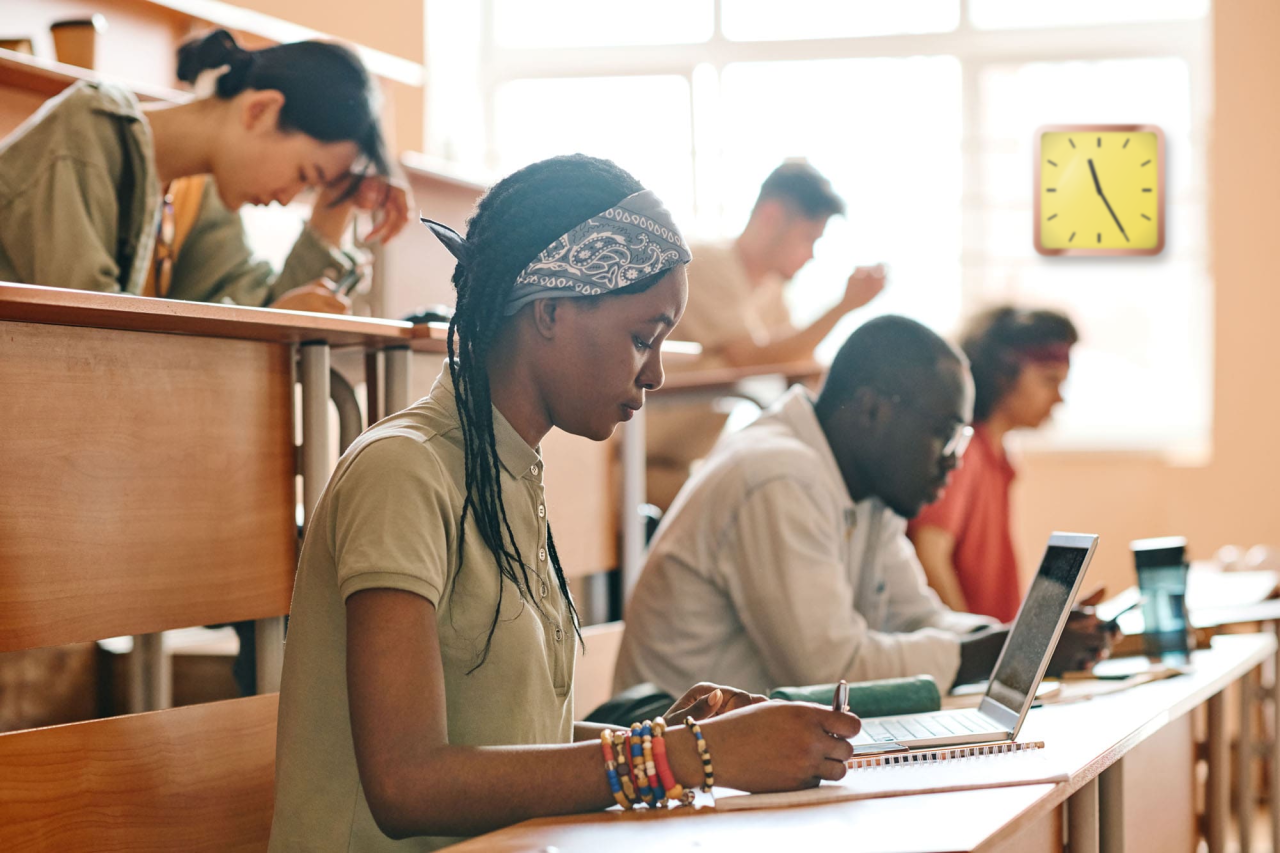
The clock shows 11.25
